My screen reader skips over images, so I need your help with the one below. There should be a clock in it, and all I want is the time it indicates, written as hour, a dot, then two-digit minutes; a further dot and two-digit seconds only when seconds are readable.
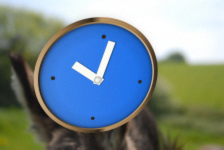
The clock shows 10.02
